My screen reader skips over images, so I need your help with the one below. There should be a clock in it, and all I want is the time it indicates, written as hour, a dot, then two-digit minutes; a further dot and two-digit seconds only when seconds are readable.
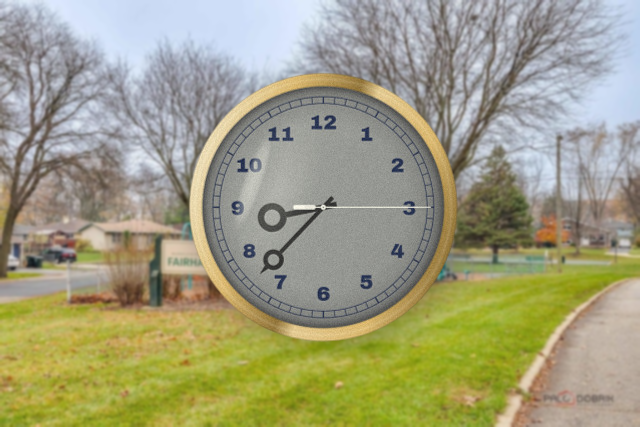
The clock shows 8.37.15
